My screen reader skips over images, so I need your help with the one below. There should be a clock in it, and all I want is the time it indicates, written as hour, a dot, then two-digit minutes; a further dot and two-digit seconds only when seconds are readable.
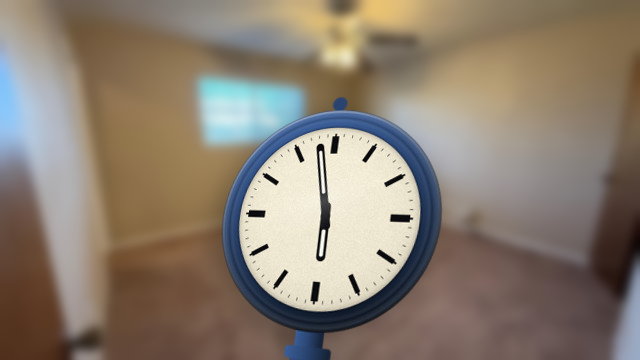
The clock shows 5.58
